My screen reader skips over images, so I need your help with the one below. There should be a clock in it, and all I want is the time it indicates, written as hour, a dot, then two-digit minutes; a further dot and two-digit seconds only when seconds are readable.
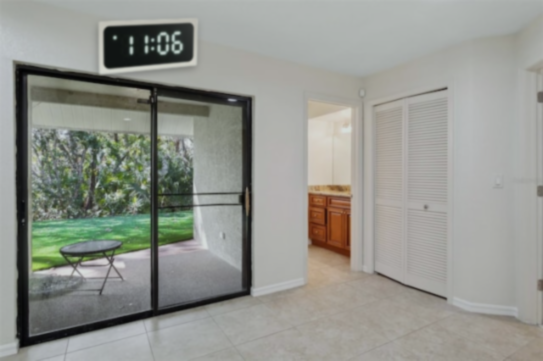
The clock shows 11.06
